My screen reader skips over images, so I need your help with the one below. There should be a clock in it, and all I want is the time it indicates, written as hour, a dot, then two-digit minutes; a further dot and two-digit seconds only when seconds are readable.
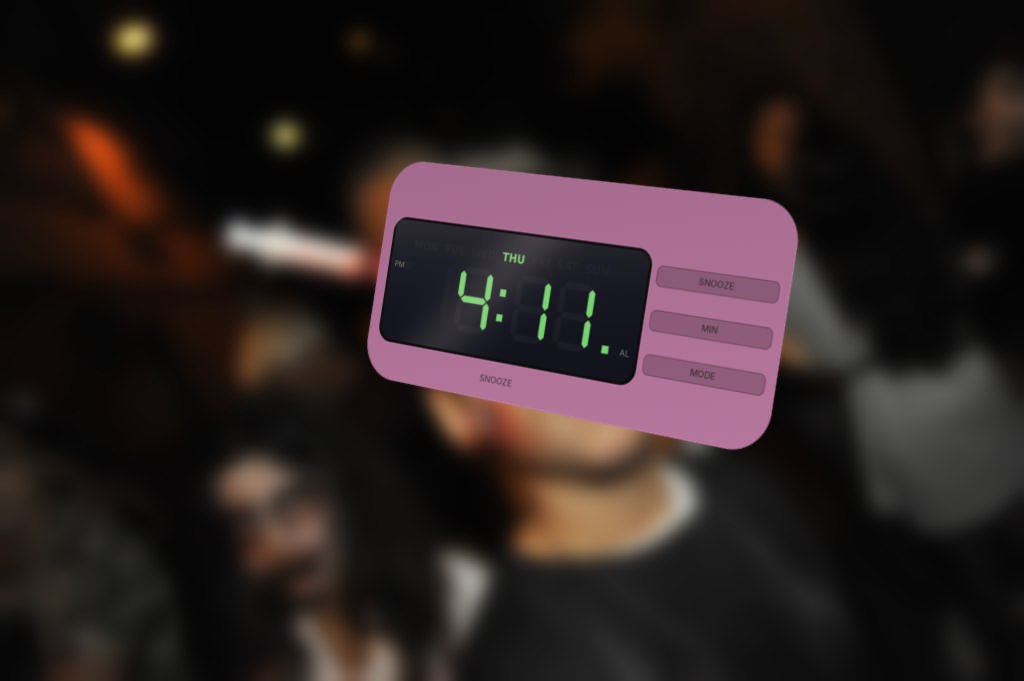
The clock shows 4.11
